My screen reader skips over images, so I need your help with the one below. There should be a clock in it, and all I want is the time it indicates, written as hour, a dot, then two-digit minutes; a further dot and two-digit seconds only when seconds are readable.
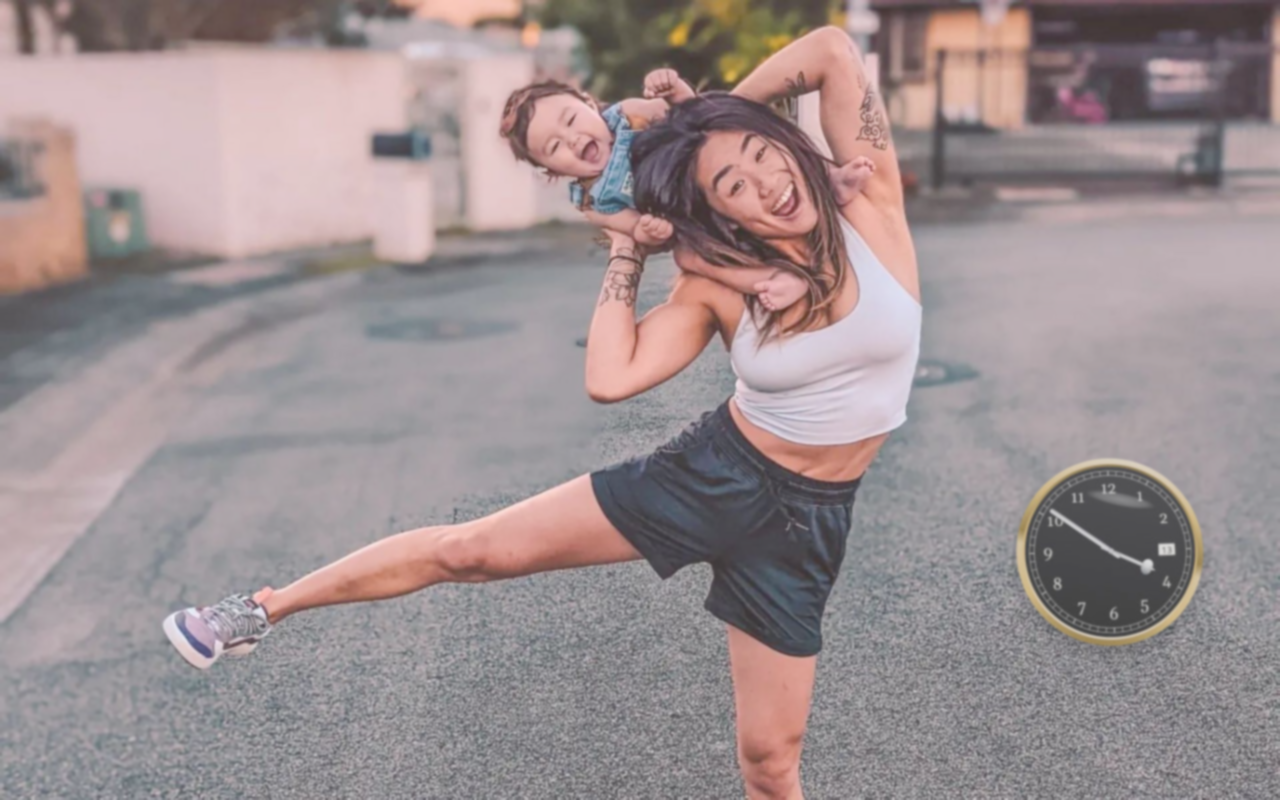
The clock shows 3.51
